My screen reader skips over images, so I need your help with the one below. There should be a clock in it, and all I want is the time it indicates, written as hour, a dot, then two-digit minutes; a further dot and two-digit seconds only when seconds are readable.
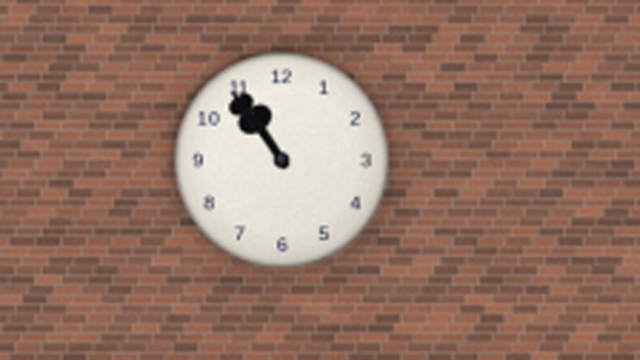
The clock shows 10.54
